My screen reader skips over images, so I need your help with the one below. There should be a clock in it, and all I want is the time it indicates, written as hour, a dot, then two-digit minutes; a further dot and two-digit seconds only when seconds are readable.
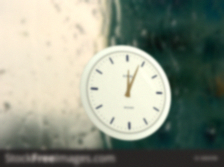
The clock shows 12.04
